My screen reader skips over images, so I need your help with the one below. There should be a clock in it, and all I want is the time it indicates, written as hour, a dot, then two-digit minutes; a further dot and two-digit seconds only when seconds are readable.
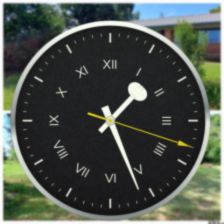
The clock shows 1.26.18
